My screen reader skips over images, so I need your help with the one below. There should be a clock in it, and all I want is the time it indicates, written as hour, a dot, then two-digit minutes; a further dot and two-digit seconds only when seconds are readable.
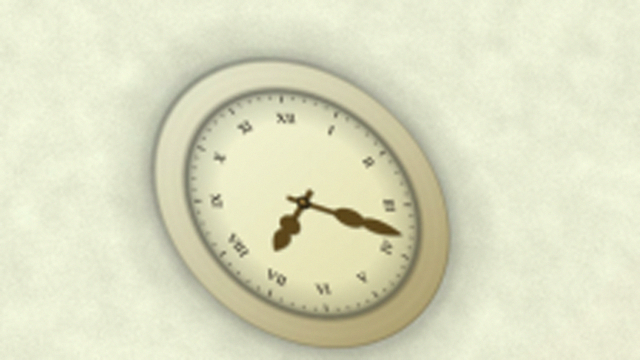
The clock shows 7.18
